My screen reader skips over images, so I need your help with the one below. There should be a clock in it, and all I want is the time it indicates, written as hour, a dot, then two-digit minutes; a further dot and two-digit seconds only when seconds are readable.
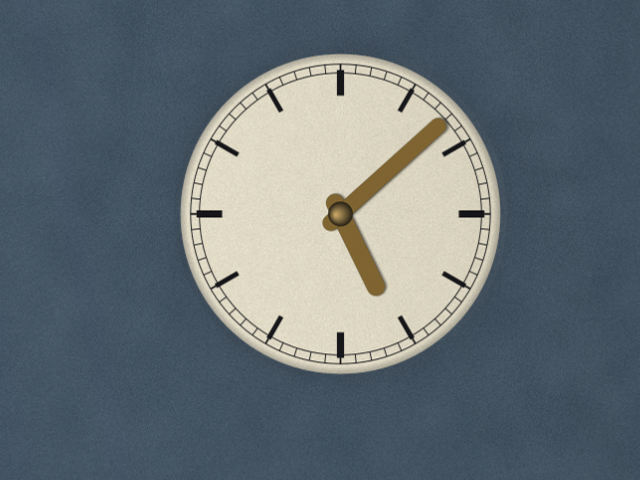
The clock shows 5.08
